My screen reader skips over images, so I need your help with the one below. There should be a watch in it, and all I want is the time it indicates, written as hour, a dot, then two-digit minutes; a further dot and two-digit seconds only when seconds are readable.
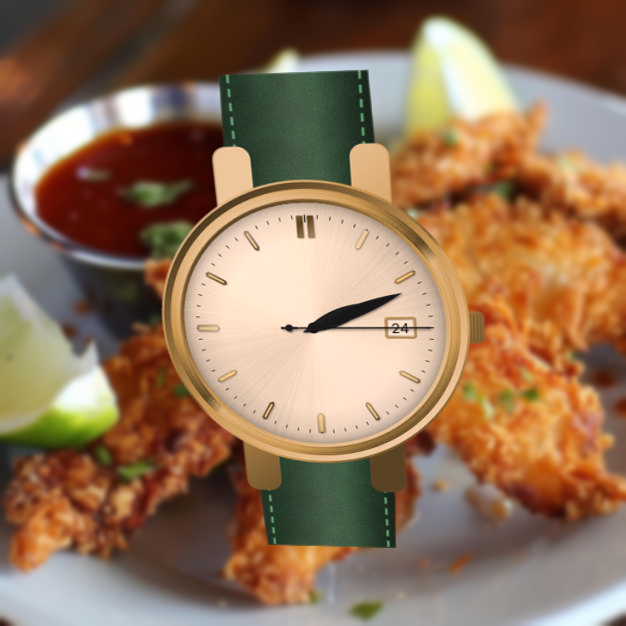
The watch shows 2.11.15
